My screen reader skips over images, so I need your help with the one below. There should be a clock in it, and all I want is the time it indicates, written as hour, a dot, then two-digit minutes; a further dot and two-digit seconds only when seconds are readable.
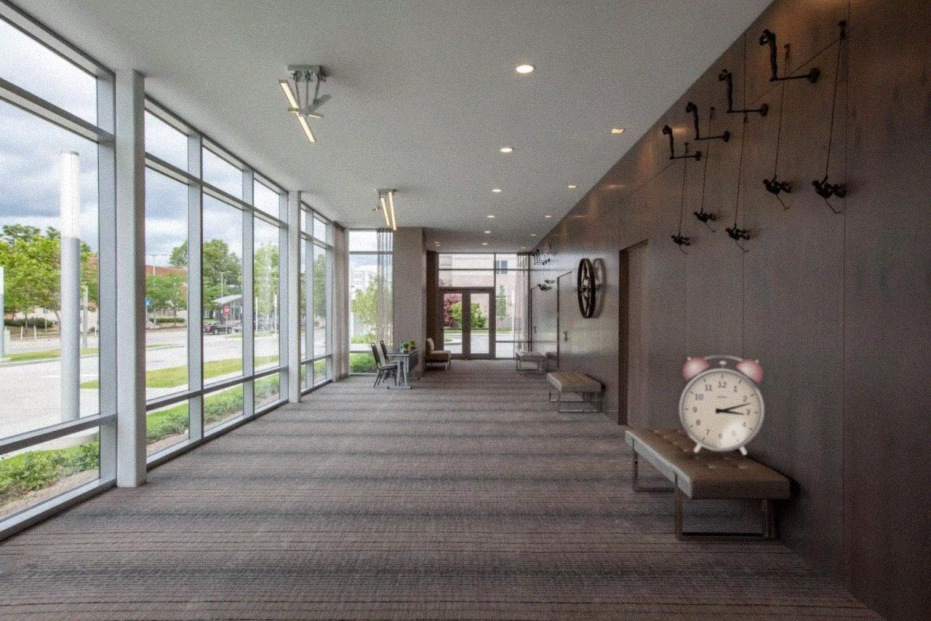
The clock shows 3.12
